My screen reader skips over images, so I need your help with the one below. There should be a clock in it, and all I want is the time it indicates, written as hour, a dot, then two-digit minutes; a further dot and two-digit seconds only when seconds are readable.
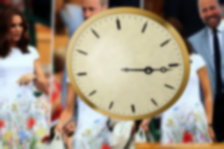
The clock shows 3.16
